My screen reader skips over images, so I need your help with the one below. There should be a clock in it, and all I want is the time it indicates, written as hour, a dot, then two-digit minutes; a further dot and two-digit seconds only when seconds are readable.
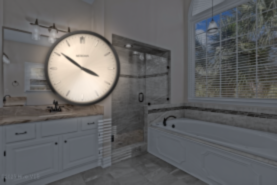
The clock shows 3.51
